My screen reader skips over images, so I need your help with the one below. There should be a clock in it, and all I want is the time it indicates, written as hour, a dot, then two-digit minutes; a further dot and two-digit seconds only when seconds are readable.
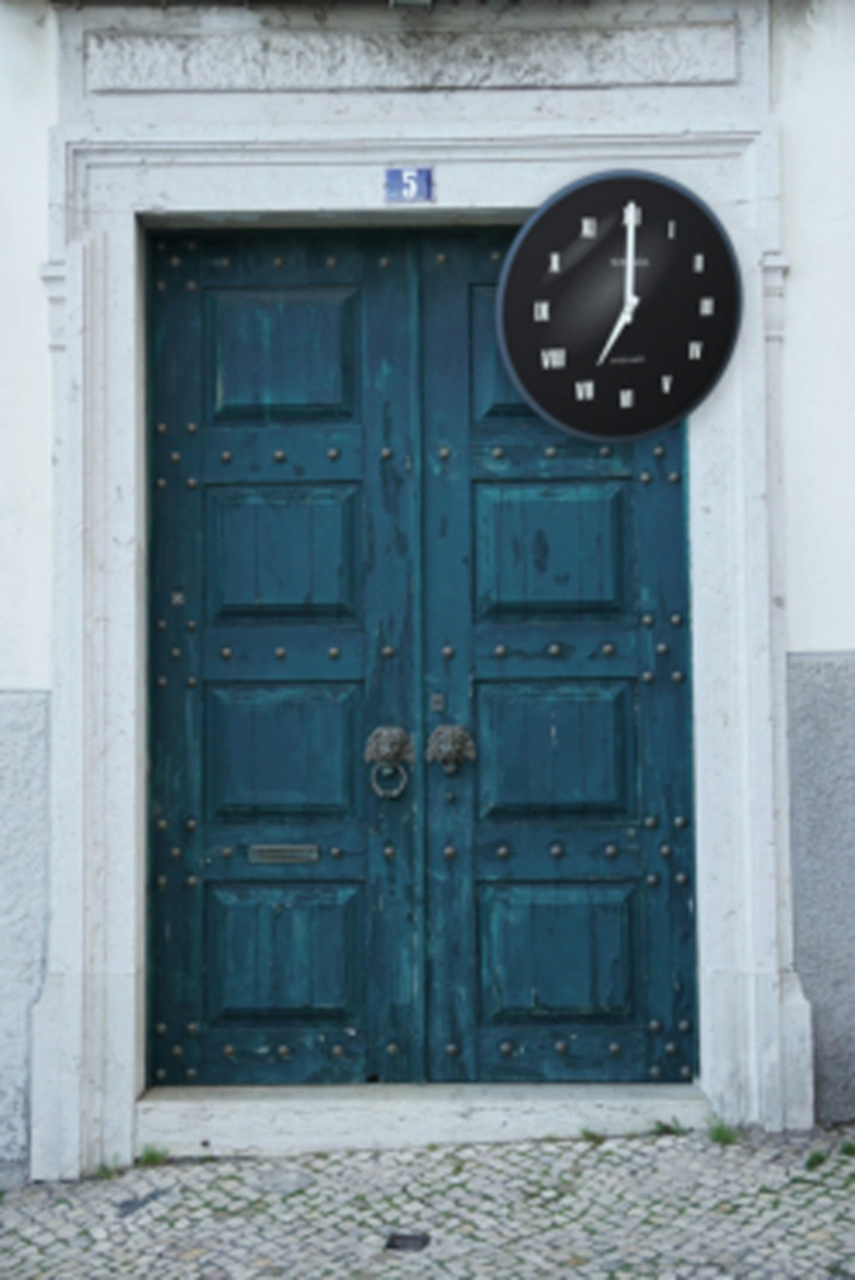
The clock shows 7.00
